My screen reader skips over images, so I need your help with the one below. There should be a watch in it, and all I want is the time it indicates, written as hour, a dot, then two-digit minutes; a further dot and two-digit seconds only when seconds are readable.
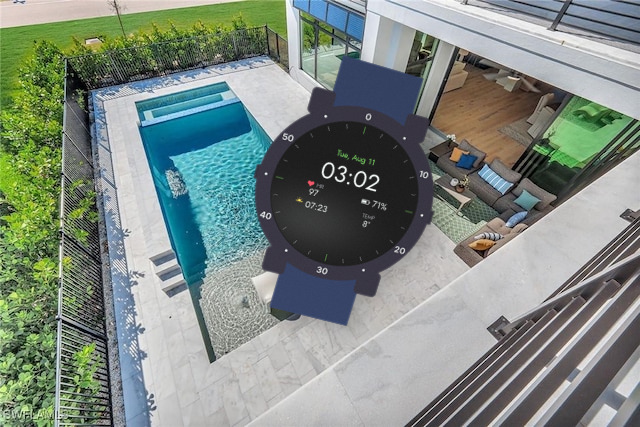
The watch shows 3.02
